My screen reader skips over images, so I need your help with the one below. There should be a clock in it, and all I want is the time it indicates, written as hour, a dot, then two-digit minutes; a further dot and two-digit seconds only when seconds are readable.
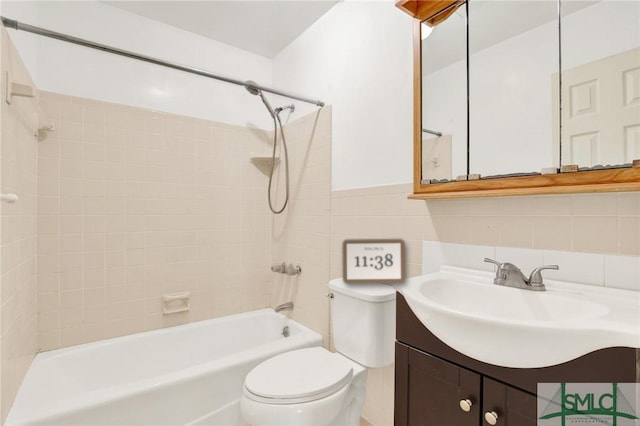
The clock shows 11.38
